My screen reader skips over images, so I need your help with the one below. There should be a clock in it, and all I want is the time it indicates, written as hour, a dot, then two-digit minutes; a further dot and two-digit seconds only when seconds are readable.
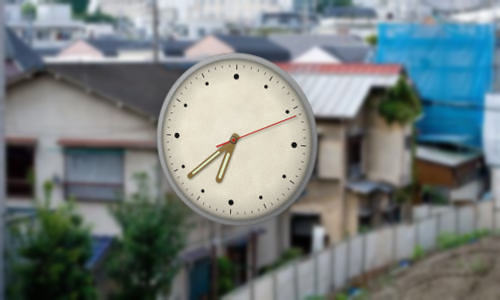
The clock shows 6.38.11
